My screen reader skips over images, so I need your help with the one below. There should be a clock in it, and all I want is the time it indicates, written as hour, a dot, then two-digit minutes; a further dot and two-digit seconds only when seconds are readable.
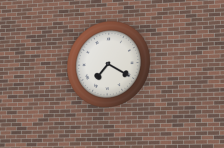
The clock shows 7.20
